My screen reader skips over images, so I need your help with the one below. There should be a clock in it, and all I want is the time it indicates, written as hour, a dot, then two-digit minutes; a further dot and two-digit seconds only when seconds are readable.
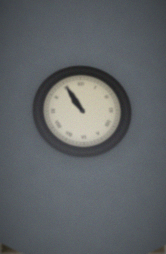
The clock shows 10.55
